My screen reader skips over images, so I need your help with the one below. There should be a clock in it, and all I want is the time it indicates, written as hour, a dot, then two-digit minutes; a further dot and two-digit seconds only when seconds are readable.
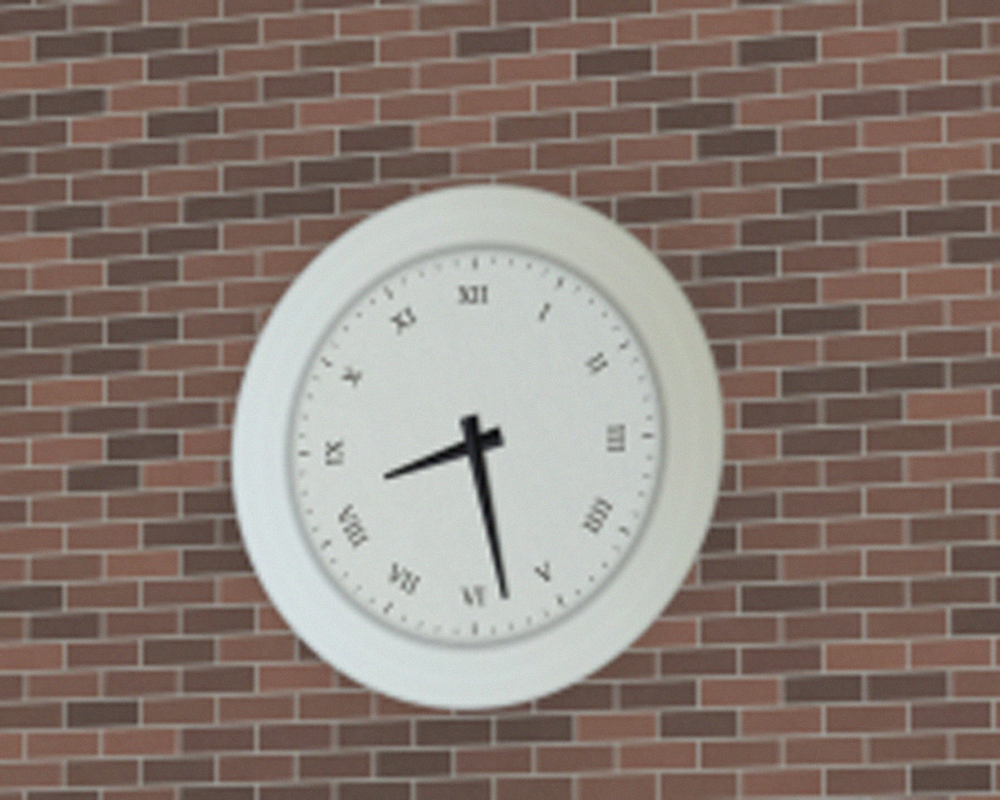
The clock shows 8.28
